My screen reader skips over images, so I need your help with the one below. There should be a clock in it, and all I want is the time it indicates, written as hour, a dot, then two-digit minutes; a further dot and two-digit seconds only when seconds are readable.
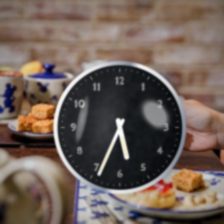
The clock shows 5.34
